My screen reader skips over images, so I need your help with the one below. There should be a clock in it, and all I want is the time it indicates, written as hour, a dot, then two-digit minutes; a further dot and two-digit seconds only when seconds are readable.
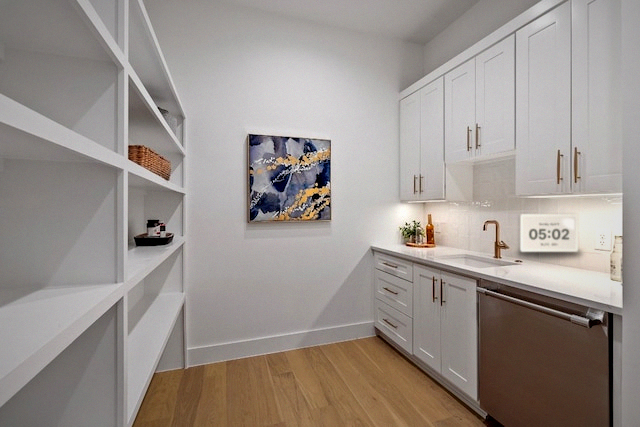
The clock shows 5.02
